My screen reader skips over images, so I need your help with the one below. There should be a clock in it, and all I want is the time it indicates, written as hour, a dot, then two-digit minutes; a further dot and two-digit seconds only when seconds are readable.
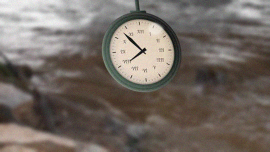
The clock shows 7.53
